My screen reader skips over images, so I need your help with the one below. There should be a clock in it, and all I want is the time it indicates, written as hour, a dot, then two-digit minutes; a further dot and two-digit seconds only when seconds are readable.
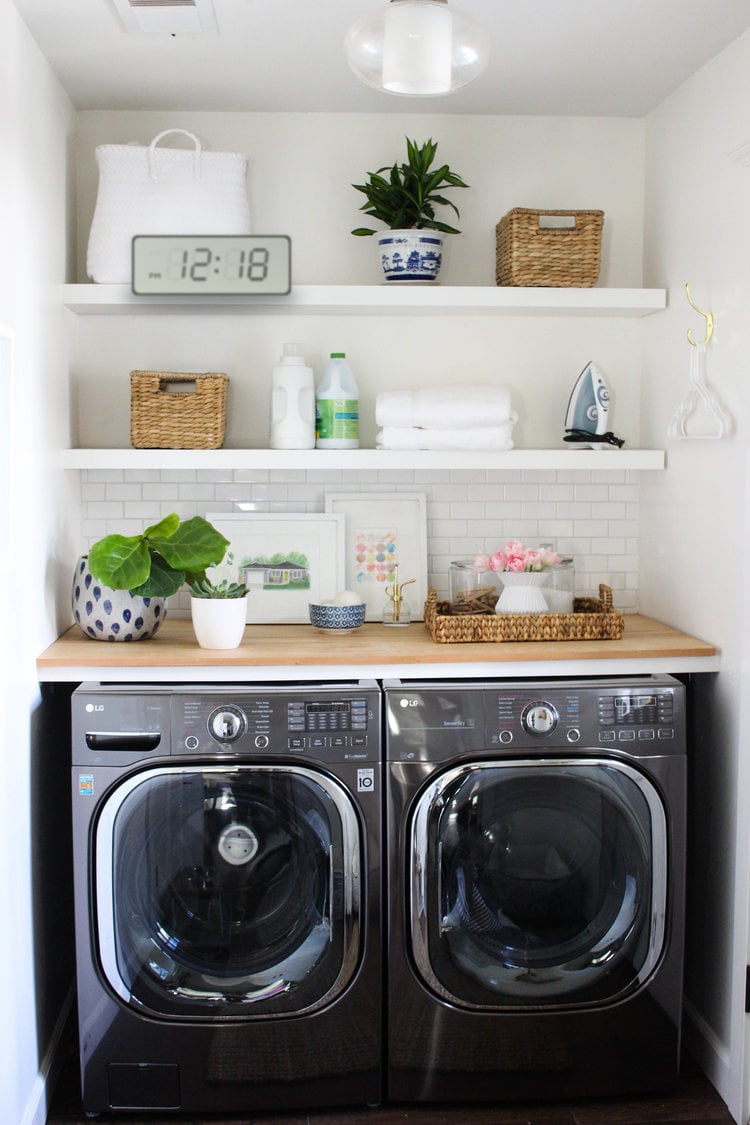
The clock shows 12.18
